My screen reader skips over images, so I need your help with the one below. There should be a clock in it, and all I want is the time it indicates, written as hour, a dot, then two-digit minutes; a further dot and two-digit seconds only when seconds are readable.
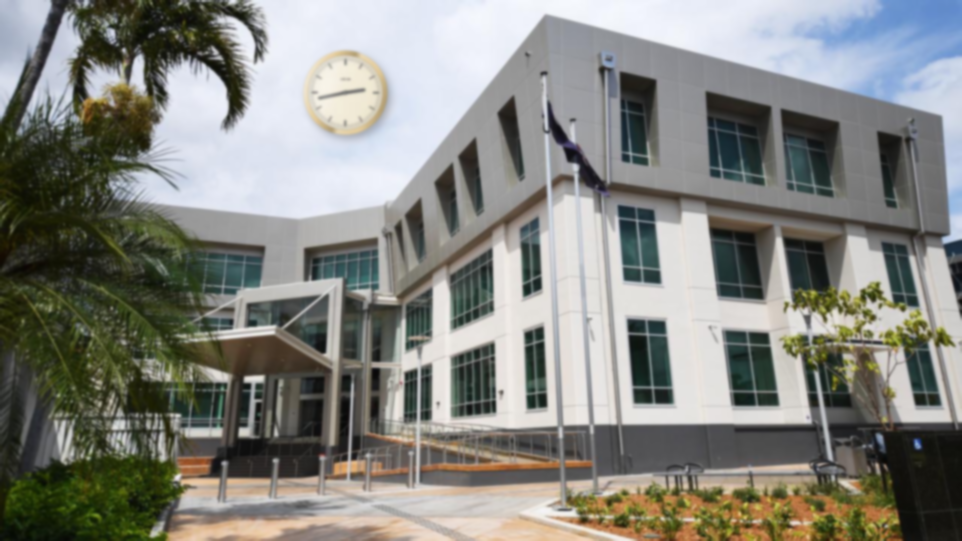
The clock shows 2.43
